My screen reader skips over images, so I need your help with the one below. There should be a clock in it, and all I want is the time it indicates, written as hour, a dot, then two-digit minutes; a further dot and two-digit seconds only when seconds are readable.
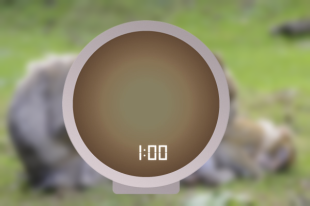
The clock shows 1.00
